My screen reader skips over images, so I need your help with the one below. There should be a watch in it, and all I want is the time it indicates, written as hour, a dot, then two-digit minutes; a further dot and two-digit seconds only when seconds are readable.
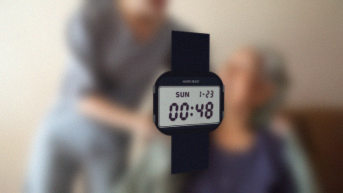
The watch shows 0.48
